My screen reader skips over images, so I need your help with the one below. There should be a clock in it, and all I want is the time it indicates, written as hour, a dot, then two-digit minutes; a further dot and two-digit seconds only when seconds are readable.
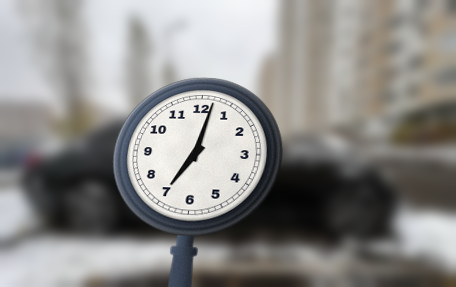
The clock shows 7.02
